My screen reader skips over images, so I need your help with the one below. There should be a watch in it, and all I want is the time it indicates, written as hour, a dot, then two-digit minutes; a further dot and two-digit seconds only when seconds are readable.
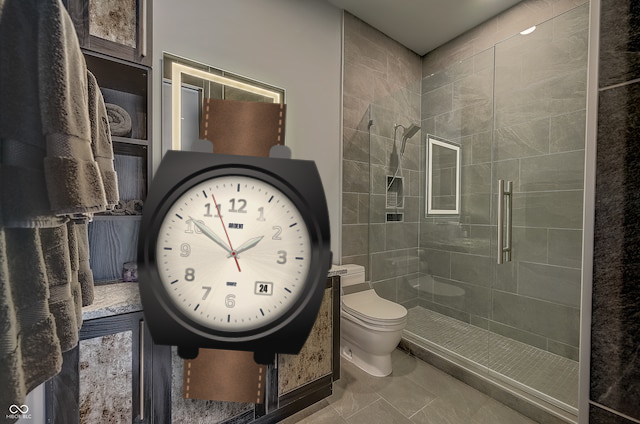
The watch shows 1.50.56
